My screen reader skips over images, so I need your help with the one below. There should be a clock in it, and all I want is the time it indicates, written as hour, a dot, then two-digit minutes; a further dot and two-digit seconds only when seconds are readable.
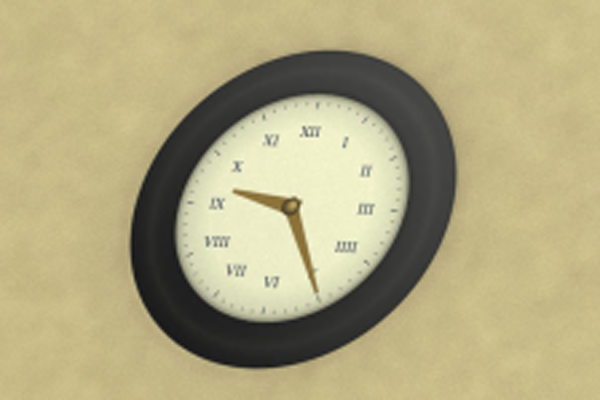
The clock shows 9.25
